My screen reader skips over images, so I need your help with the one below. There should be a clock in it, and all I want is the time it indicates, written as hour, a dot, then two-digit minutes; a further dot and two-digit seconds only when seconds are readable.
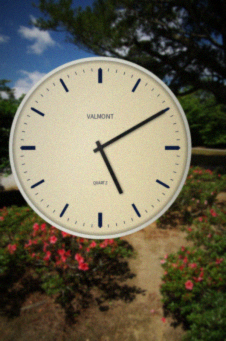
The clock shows 5.10
